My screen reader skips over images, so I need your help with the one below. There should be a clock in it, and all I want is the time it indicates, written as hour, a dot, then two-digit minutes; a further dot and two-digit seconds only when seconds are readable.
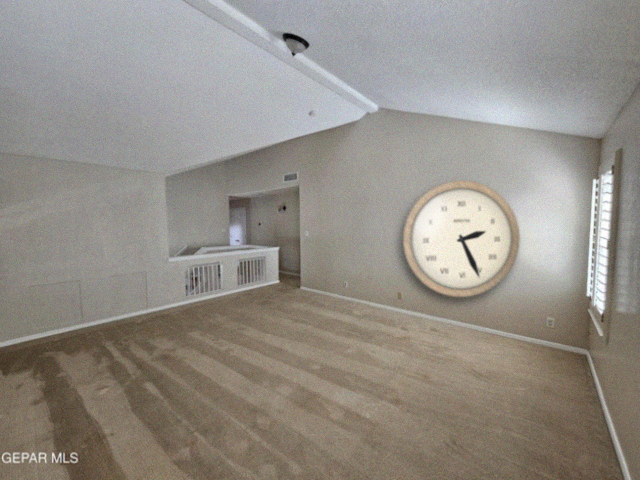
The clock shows 2.26
